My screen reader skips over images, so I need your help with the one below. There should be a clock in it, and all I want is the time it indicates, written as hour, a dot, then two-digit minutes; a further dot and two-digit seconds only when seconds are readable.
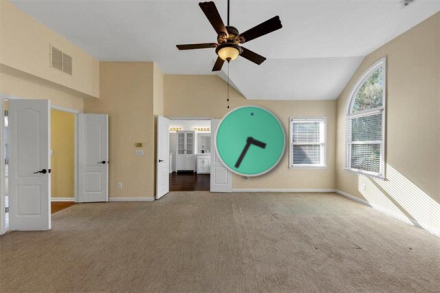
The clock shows 3.34
